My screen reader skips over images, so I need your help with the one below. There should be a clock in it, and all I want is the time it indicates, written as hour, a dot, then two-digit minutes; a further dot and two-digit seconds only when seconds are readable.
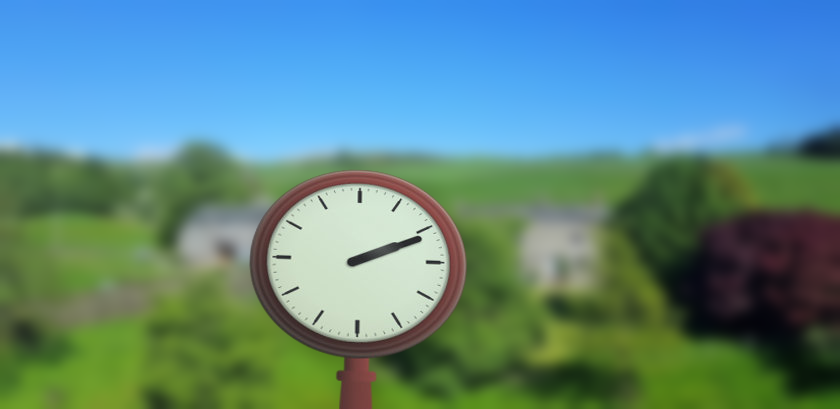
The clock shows 2.11
